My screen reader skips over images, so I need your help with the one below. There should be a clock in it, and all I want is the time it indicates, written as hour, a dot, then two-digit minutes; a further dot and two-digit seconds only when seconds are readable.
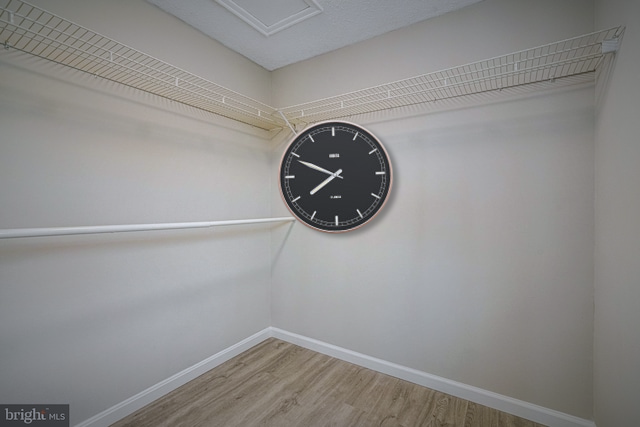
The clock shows 7.49
